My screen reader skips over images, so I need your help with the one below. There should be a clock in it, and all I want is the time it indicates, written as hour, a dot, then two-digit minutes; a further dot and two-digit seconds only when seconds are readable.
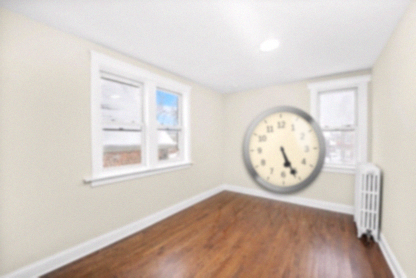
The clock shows 5.26
